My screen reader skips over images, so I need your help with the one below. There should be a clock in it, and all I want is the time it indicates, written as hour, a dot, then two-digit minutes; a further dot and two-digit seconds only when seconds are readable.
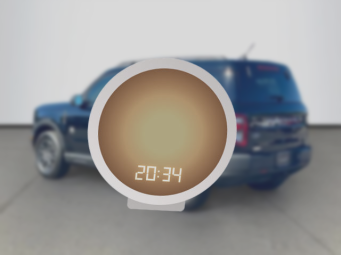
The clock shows 20.34
